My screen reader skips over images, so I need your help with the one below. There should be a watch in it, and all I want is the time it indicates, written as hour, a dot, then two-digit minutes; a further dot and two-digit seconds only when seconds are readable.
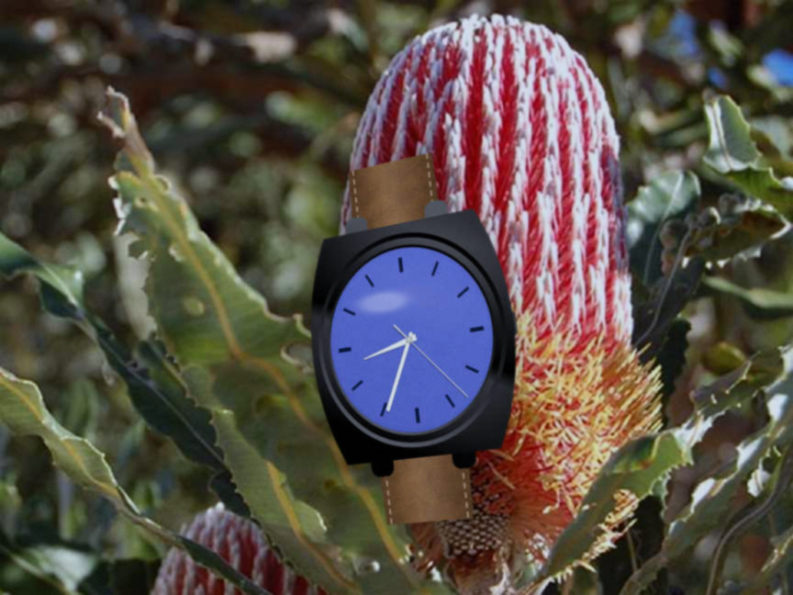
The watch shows 8.34.23
